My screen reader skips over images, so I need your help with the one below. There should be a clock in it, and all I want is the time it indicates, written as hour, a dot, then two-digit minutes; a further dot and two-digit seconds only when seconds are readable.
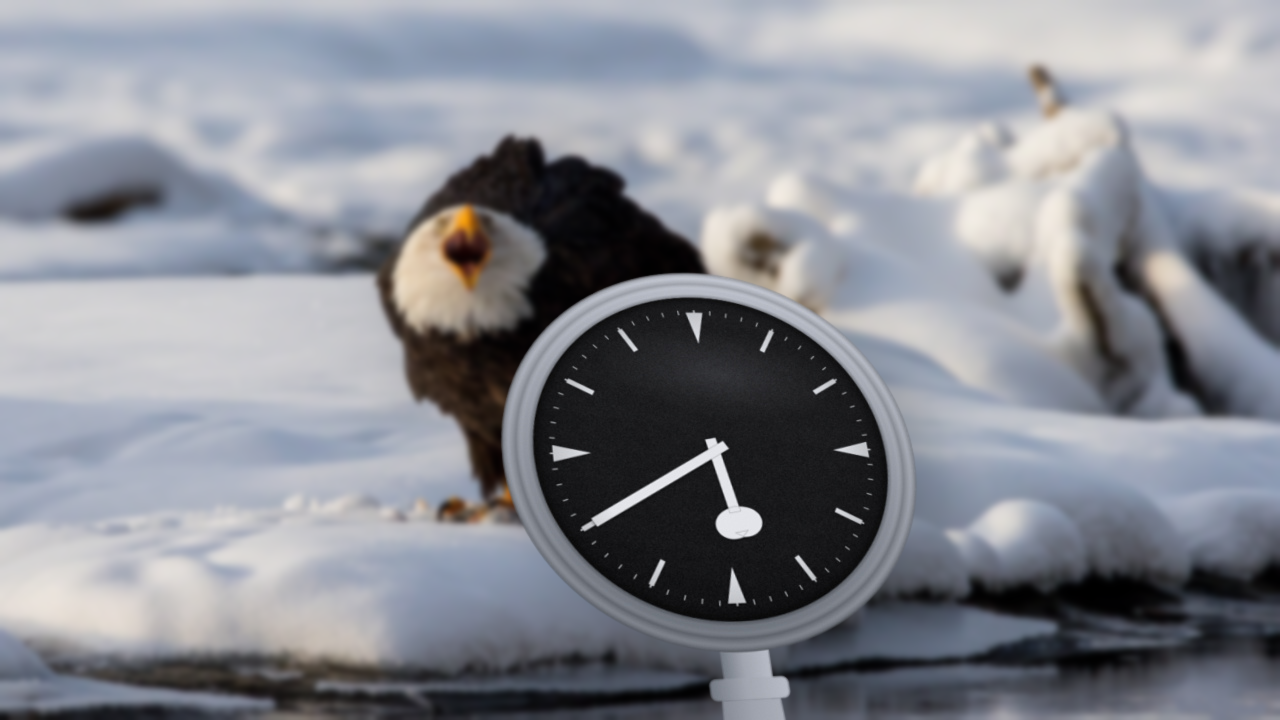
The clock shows 5.40
